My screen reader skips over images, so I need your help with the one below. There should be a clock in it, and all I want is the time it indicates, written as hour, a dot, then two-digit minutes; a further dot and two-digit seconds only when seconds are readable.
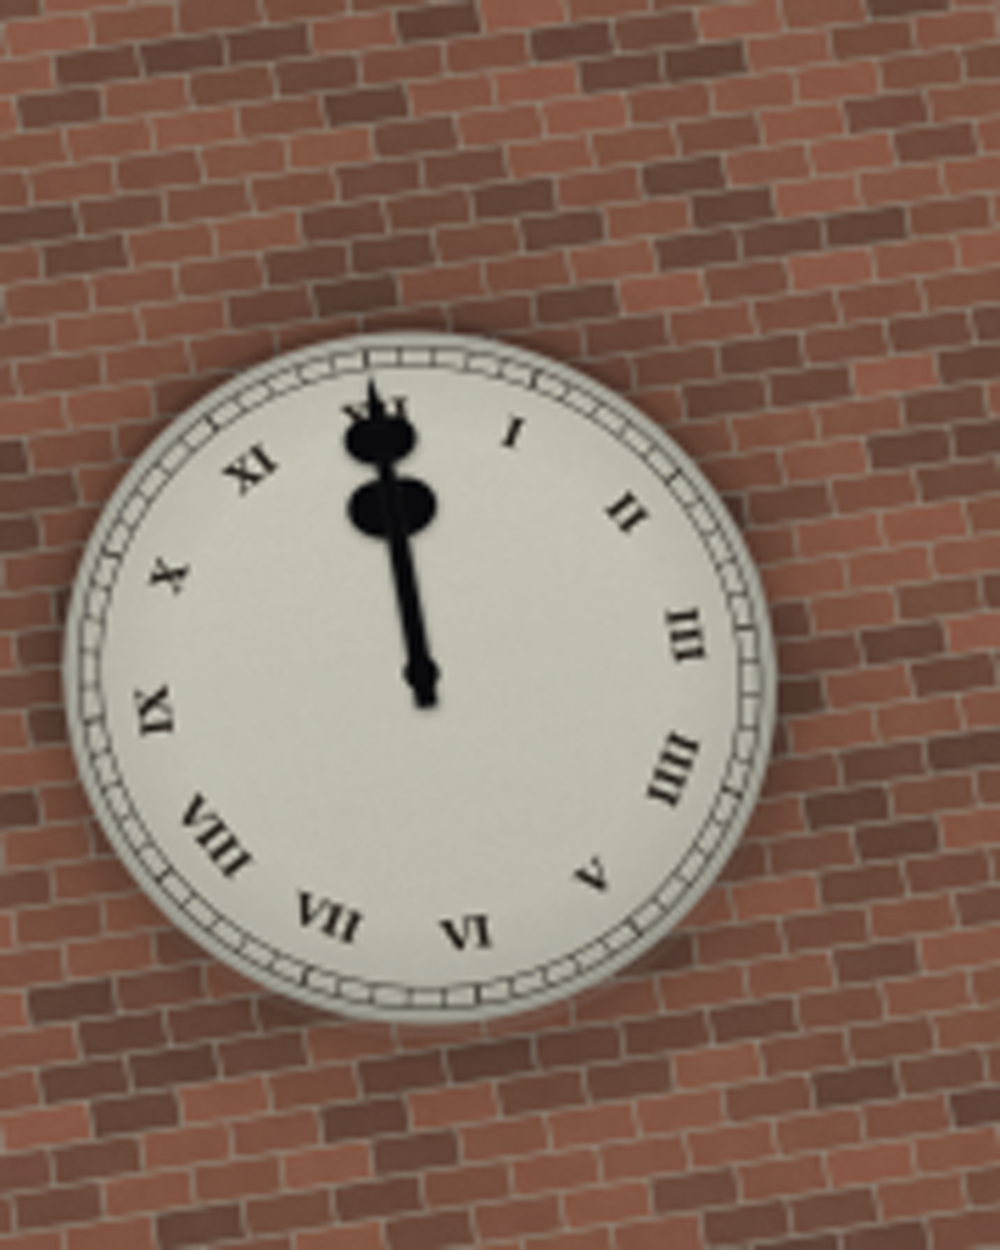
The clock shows 12.00
